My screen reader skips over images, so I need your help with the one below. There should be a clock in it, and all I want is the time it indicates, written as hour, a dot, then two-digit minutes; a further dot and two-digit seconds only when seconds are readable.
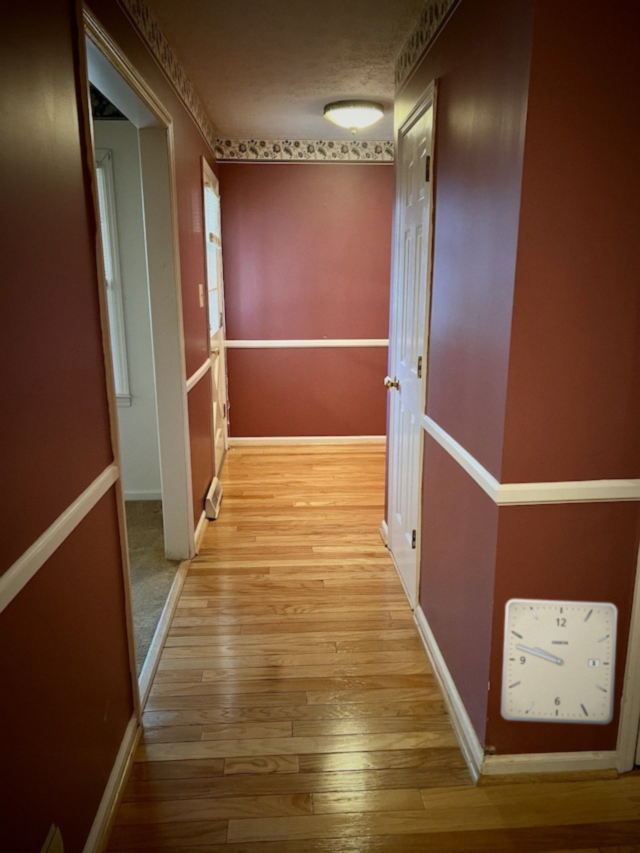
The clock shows 9.48
